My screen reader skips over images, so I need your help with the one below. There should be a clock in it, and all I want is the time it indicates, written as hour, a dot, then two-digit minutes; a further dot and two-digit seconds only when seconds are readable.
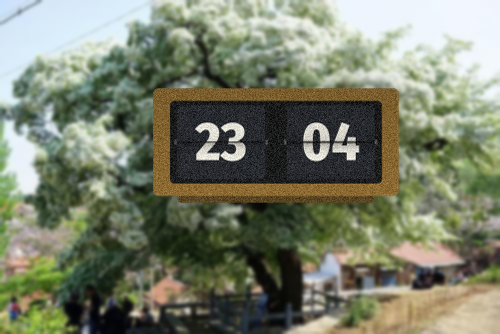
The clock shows 23.04
